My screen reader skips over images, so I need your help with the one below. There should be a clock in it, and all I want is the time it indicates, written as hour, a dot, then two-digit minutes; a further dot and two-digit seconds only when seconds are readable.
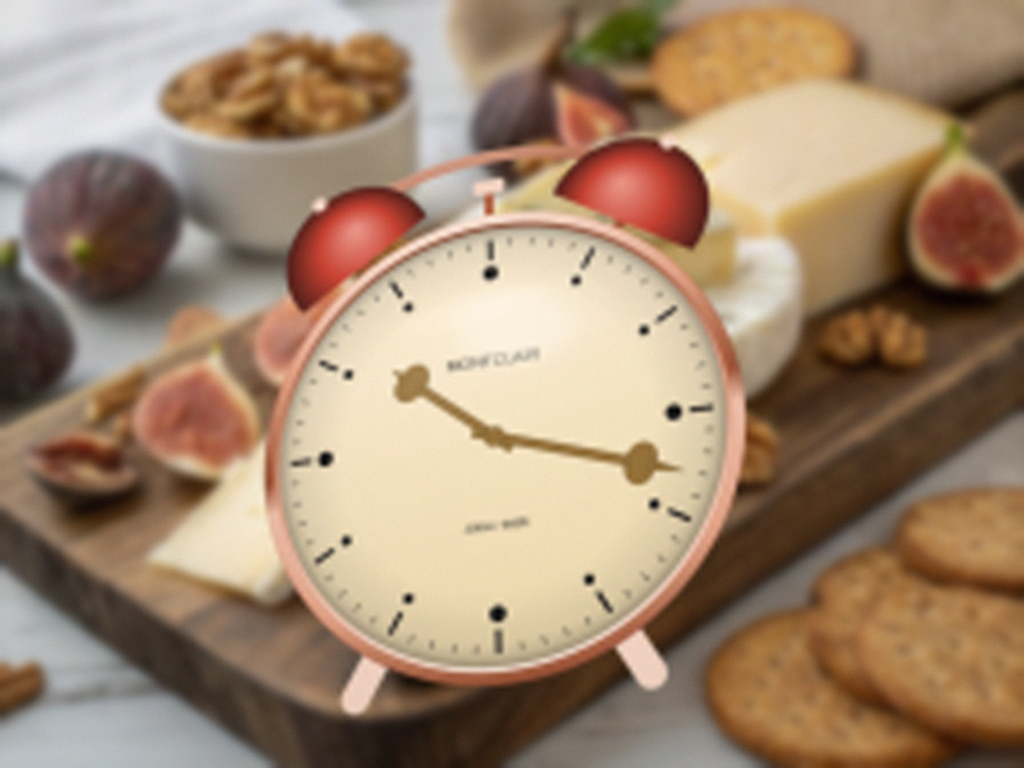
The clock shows 10.18
